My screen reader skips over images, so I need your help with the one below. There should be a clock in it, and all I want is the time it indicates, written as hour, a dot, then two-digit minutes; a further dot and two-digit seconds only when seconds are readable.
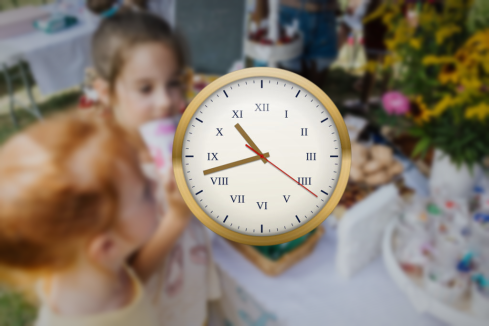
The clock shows 10.42.21
